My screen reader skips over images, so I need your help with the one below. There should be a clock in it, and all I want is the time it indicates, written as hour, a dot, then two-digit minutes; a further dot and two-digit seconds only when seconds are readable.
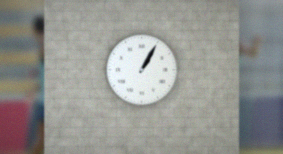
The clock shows 1.05
